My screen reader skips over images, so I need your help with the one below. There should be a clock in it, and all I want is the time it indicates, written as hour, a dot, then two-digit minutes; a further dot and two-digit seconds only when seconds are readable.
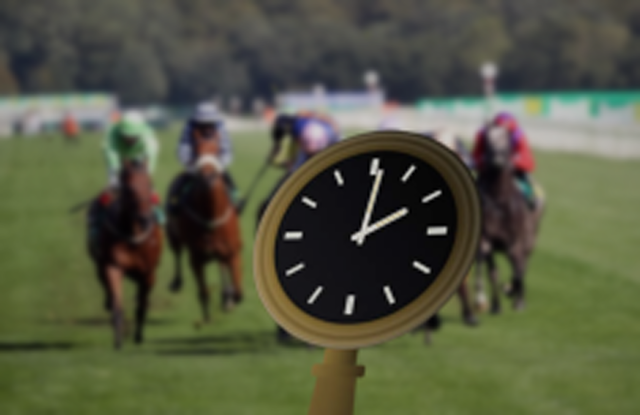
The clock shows 2.01
